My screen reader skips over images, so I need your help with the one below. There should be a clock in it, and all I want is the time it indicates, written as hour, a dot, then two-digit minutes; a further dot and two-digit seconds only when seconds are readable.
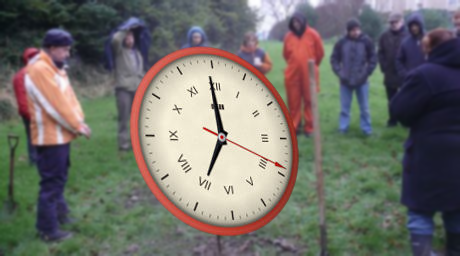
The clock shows 6.59.19
